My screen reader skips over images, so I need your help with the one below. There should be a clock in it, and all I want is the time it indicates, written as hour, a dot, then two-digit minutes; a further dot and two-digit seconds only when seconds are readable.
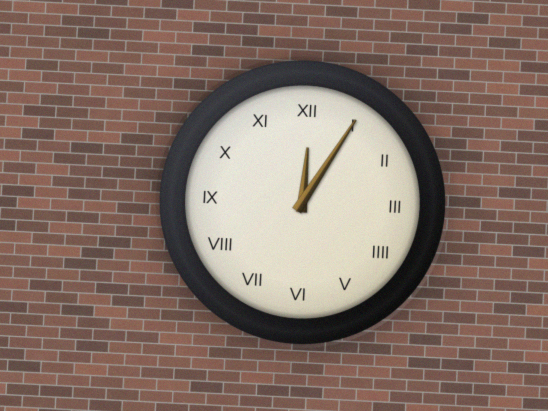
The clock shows 12.05
